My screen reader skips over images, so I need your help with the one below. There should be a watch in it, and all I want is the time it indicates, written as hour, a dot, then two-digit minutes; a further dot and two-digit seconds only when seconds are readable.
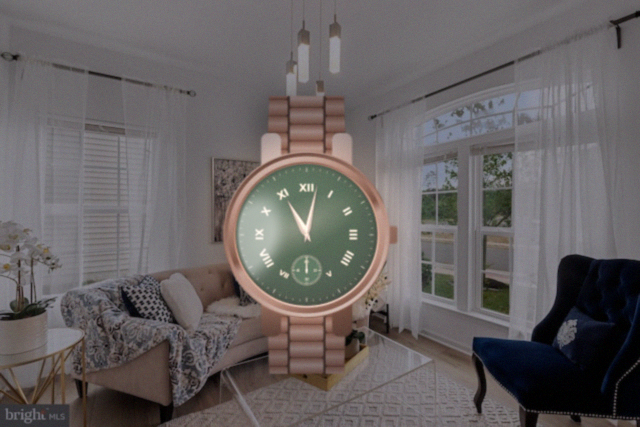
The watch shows 11.02
